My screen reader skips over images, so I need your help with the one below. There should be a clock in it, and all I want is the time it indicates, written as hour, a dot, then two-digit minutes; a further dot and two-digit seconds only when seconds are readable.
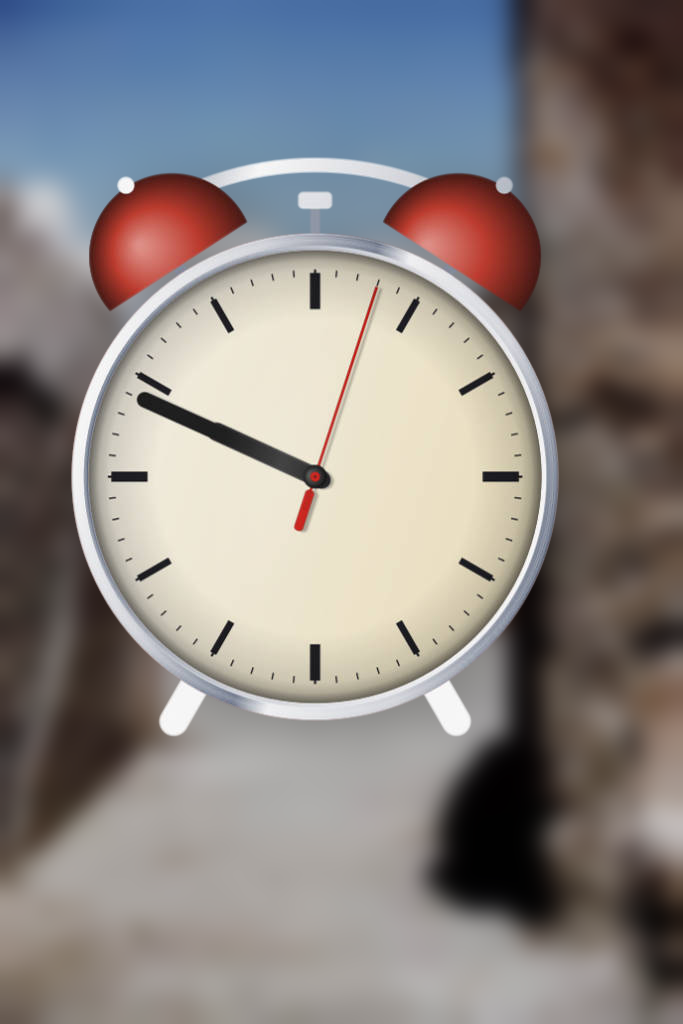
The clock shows 9.49.03
